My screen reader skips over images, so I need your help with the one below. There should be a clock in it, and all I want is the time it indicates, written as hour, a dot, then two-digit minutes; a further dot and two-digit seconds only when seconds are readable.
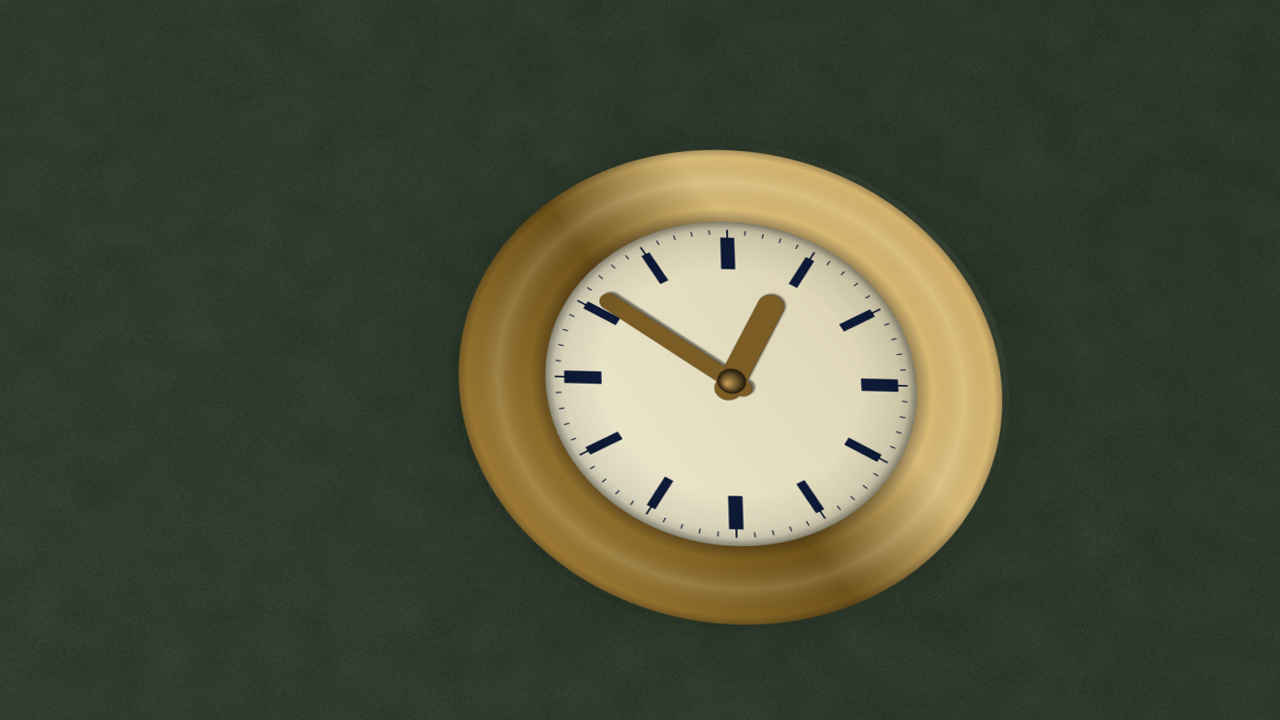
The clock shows 12.51
